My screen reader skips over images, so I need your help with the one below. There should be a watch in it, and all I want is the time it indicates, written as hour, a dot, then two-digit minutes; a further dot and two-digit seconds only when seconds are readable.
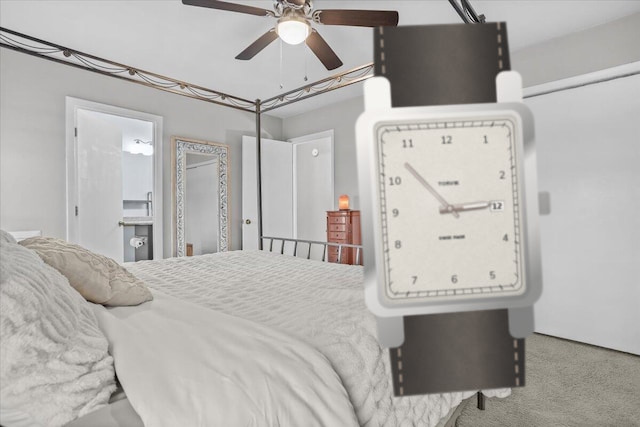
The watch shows 2.53
